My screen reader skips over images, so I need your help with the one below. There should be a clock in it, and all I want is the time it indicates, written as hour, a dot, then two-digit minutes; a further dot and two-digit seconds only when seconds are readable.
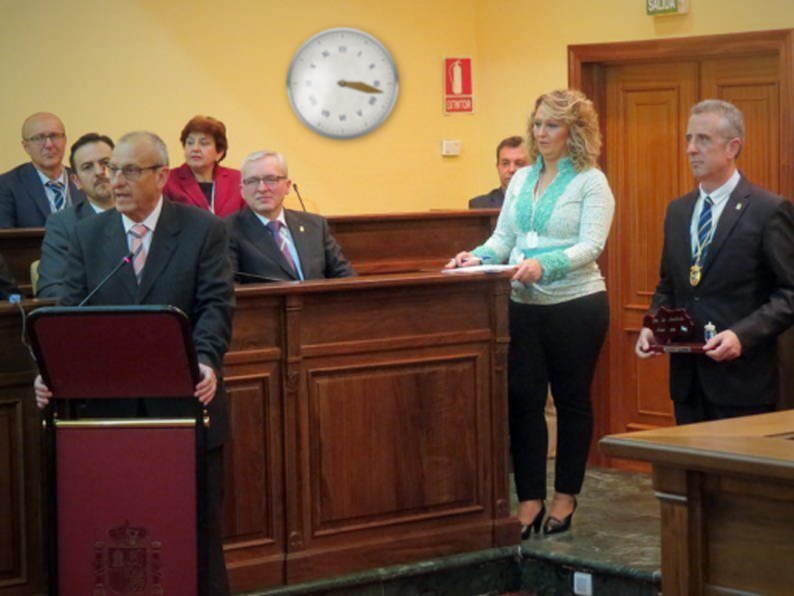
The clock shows 3.17
